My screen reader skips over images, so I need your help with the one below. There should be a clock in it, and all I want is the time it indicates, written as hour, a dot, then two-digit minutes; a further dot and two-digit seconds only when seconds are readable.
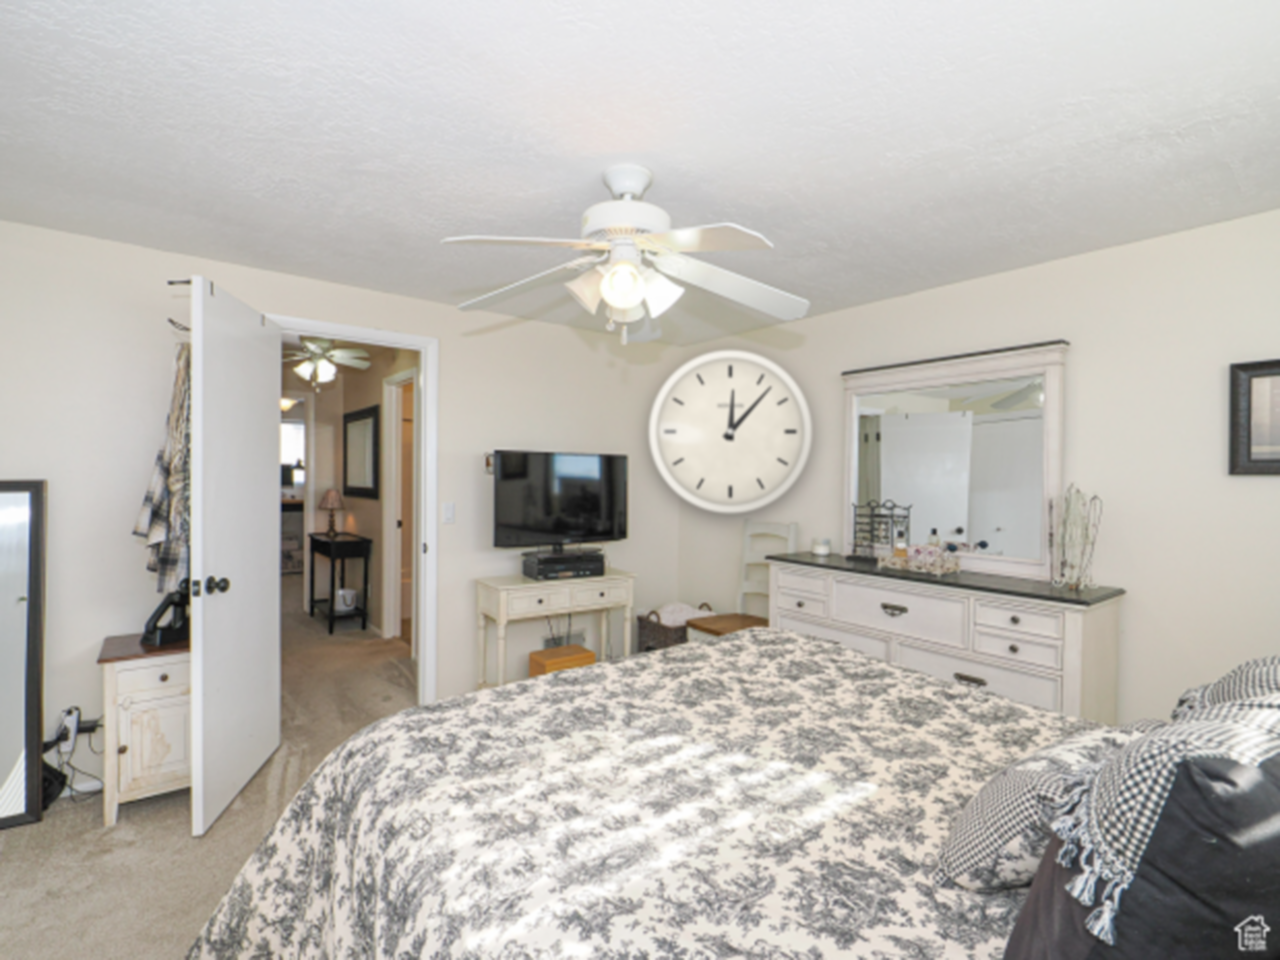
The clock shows 12.07
